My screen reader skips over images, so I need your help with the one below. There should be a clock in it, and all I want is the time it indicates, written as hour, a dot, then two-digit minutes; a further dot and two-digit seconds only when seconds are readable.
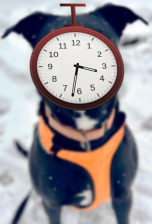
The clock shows 3.32
